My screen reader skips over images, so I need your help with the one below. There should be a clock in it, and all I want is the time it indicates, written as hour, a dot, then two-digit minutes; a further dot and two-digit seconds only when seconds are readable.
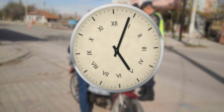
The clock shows 5.04
